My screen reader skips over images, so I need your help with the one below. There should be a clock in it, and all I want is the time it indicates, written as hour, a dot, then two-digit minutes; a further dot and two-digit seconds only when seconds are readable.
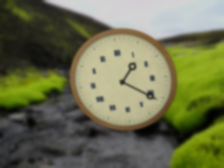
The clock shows 1.21
